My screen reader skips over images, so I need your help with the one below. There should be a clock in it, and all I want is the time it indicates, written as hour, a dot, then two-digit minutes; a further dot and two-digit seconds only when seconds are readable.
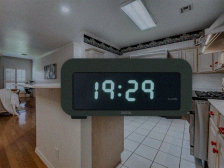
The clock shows 19.29
